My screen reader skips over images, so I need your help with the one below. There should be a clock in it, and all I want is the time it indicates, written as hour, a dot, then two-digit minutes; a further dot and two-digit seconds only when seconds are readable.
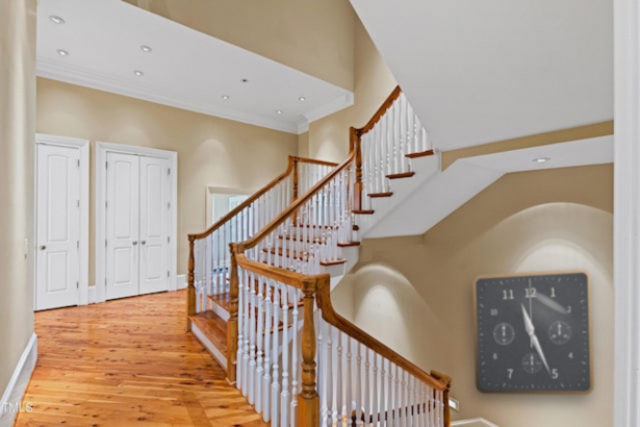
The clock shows 11.26
